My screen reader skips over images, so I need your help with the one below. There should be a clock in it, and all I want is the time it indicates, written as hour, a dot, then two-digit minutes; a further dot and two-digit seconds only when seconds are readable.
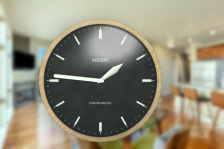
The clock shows 1.46
